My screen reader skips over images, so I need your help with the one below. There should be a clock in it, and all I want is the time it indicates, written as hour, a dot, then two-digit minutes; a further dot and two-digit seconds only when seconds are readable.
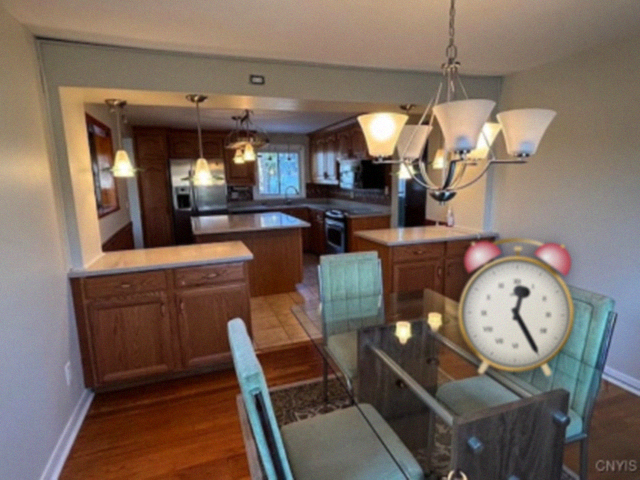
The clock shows 12.25
